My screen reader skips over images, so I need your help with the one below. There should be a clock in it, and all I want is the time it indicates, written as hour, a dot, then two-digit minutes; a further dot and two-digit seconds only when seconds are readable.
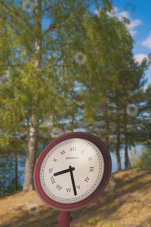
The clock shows 8.27
